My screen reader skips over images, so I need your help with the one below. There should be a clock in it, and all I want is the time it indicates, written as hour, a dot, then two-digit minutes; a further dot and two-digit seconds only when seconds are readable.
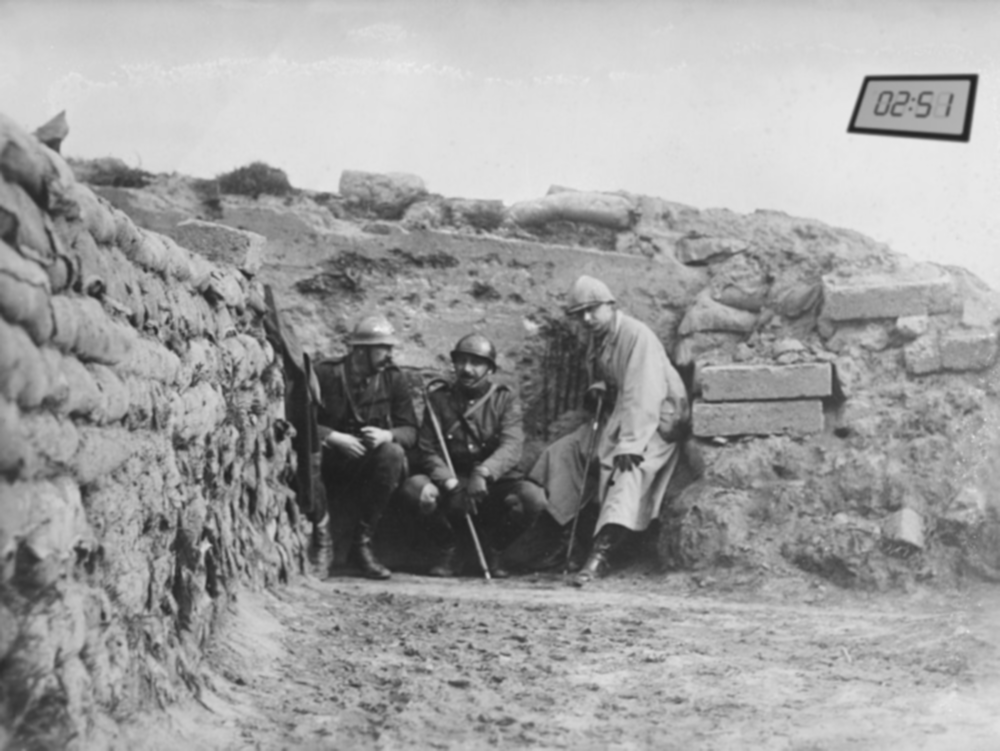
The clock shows 2.51
